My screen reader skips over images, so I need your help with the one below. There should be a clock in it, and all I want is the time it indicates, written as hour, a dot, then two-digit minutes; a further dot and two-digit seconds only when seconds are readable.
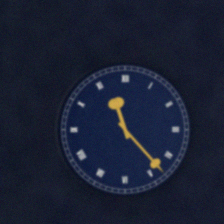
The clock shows 11.23
